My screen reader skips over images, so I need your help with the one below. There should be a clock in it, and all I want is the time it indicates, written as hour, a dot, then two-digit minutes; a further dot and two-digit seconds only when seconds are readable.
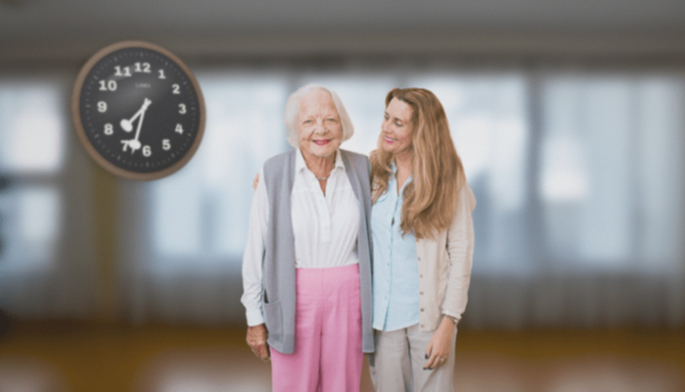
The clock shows 7.33
